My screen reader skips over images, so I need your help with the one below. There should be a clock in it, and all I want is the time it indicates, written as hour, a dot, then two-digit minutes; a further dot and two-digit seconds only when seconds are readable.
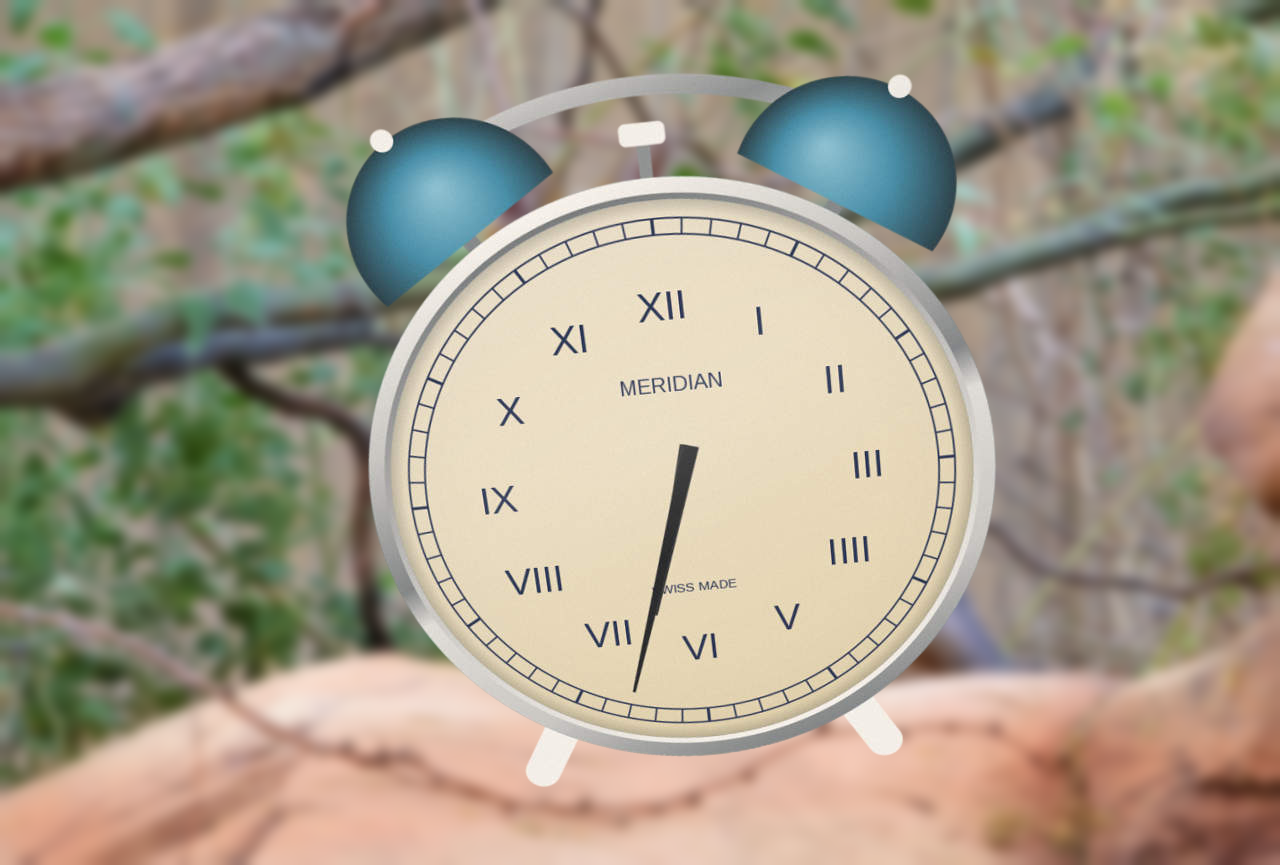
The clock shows 6.33
